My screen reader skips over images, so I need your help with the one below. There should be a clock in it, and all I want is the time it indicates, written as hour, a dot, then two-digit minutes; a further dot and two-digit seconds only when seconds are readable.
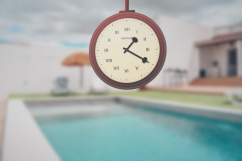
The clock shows 1.20
